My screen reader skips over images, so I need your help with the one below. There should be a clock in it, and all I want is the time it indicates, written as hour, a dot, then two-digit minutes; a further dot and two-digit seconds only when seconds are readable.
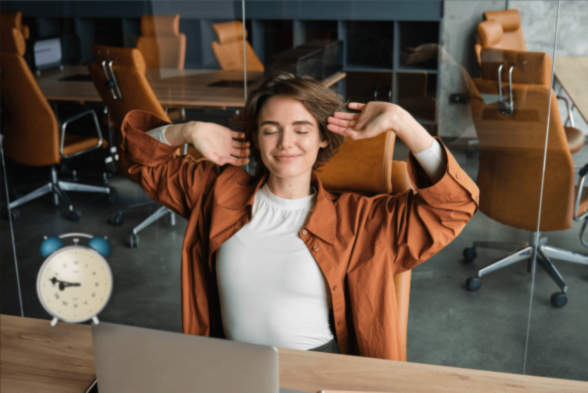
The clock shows 8.47
